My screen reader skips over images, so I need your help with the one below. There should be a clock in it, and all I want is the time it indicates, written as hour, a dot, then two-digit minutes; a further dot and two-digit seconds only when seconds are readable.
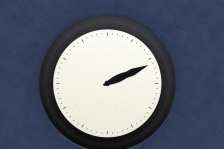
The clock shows 2.11
